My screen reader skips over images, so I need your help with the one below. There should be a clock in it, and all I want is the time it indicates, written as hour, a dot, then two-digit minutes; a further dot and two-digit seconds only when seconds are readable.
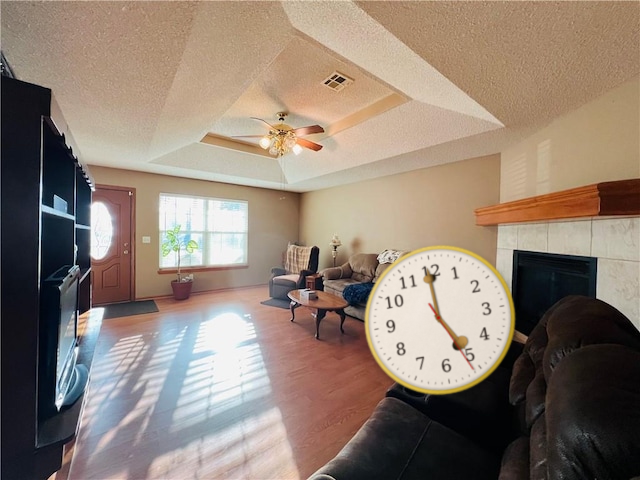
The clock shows 4.59.26
